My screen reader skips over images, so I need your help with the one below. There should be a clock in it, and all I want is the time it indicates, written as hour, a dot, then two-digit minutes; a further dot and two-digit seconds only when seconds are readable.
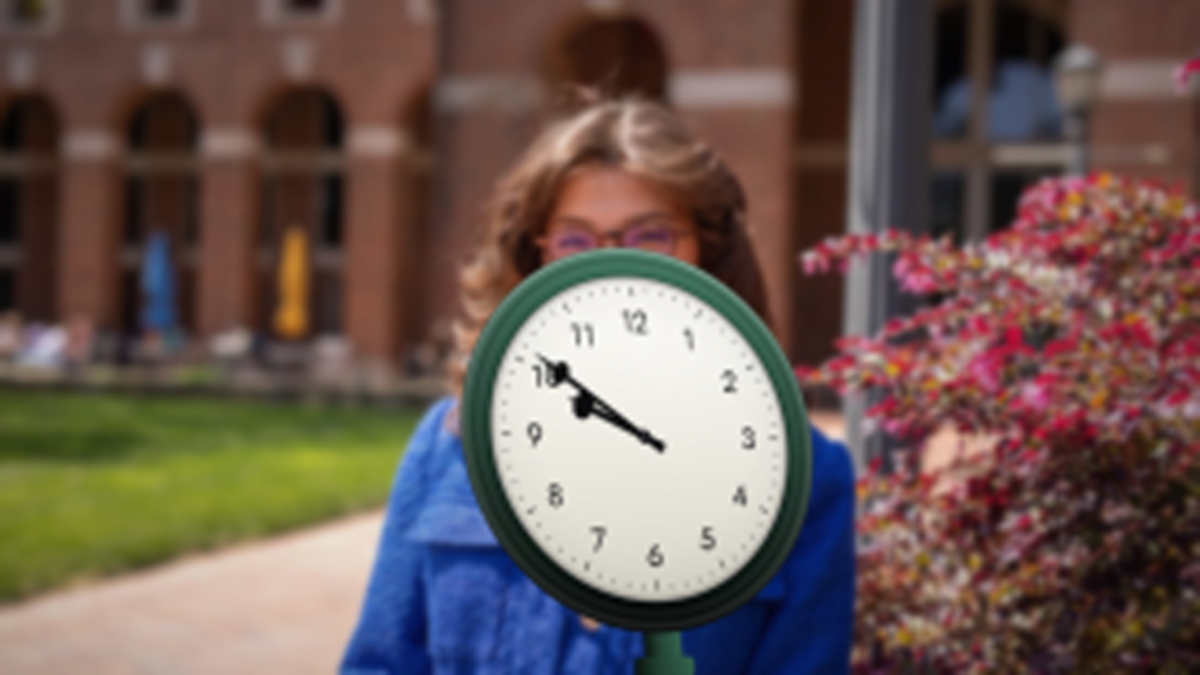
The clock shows 9.51
